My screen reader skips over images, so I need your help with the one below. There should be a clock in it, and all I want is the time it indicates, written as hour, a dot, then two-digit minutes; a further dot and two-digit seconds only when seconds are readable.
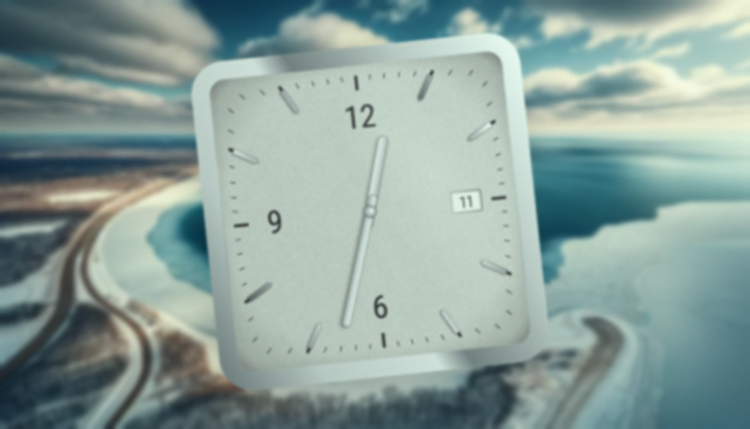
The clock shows 12.33
